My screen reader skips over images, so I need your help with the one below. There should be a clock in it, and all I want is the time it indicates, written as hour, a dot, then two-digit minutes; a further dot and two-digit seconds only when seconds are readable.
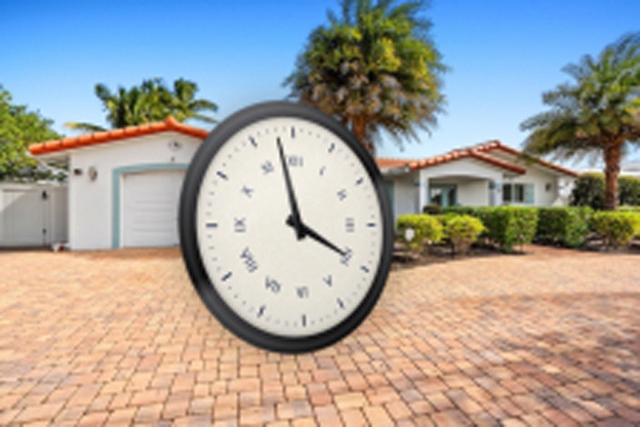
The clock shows 3.58
